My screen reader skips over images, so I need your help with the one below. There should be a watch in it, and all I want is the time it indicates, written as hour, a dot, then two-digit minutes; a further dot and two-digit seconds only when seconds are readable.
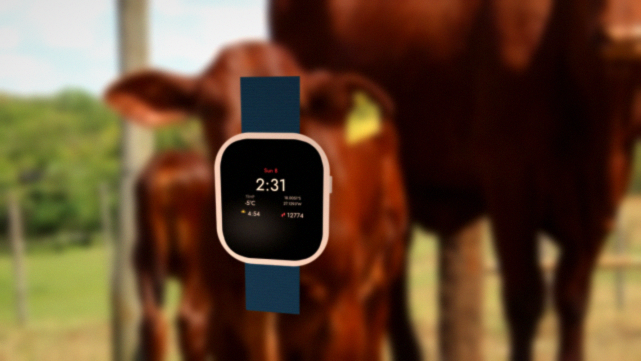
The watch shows 2.31
